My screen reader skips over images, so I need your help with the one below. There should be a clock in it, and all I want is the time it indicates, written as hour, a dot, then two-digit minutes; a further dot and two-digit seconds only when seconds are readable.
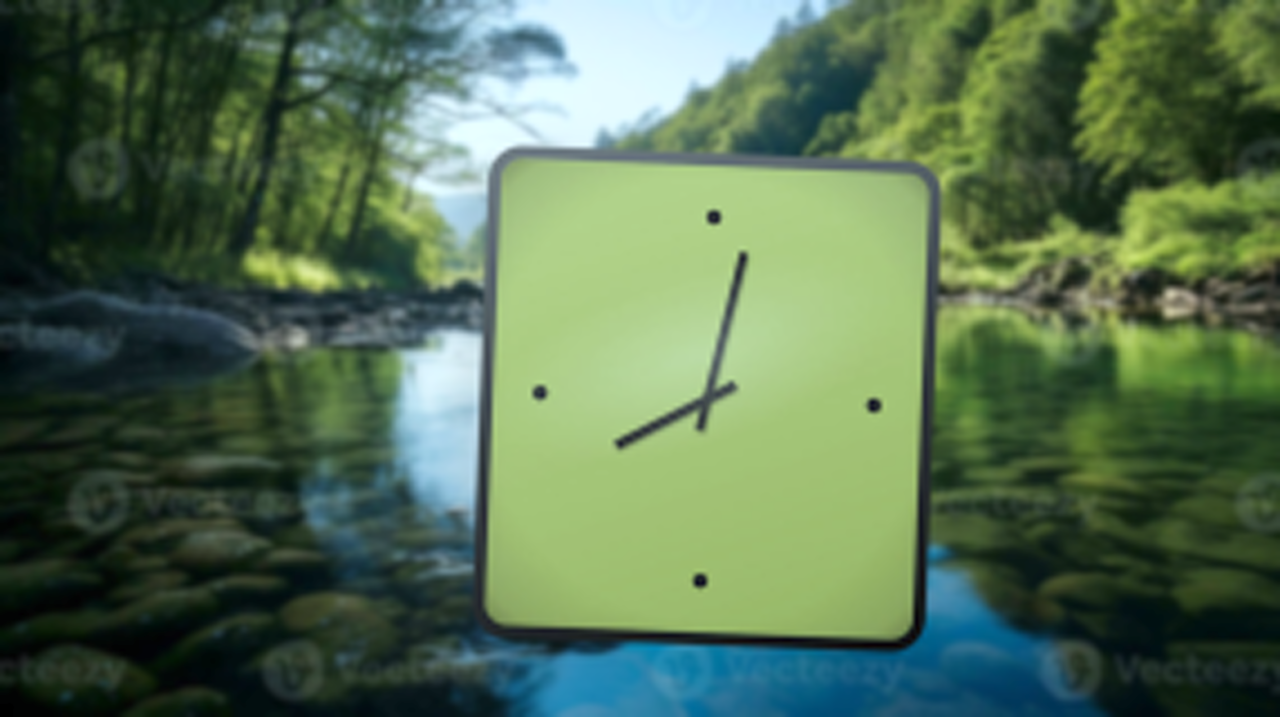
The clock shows 8.02
